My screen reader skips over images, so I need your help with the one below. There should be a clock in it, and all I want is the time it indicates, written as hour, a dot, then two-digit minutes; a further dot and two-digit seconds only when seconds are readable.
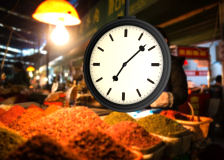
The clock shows 7.08
